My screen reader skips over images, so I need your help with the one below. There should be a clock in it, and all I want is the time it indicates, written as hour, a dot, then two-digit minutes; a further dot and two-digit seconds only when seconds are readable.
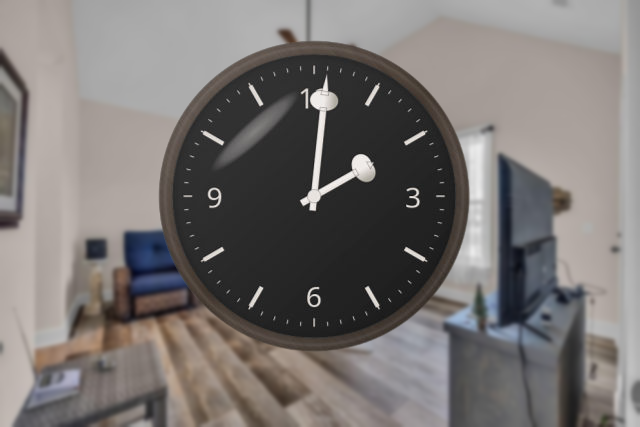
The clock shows 2.01
